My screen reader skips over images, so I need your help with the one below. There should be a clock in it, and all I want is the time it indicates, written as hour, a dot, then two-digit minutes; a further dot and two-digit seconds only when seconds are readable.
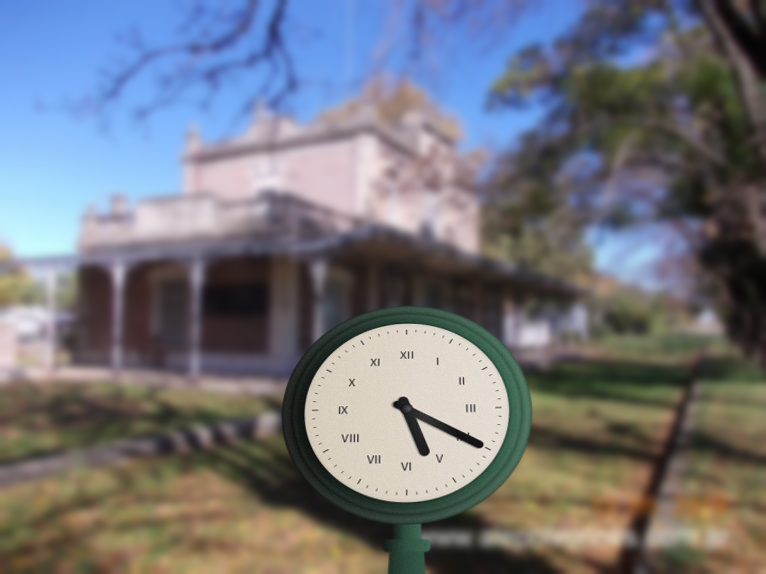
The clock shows 5.20
